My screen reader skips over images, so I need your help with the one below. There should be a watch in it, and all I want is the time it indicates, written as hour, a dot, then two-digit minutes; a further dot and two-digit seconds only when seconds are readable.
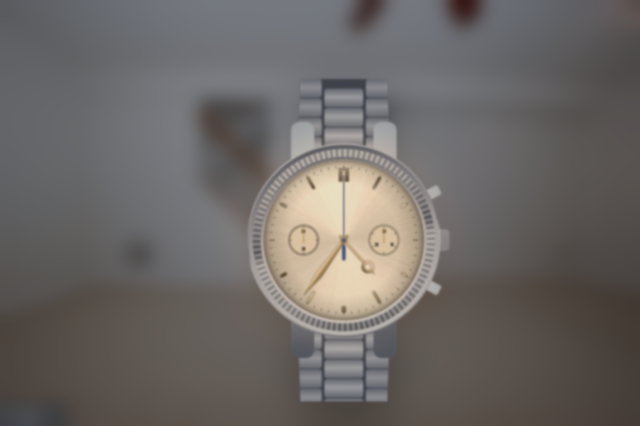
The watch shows 4.36
